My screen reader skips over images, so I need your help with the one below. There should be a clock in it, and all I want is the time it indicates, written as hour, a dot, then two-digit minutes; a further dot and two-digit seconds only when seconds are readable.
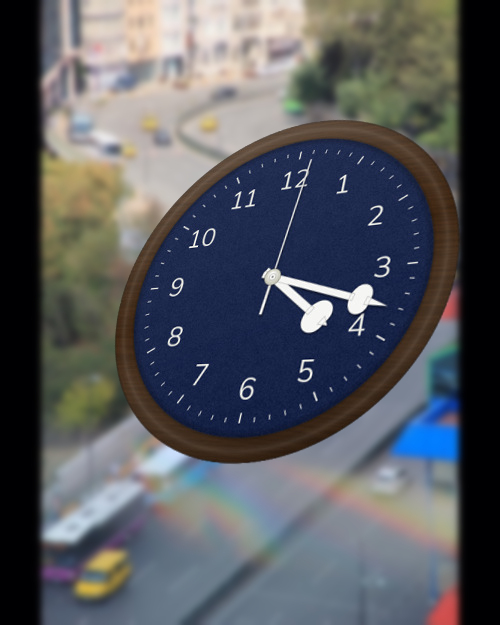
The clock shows 4.18.01
